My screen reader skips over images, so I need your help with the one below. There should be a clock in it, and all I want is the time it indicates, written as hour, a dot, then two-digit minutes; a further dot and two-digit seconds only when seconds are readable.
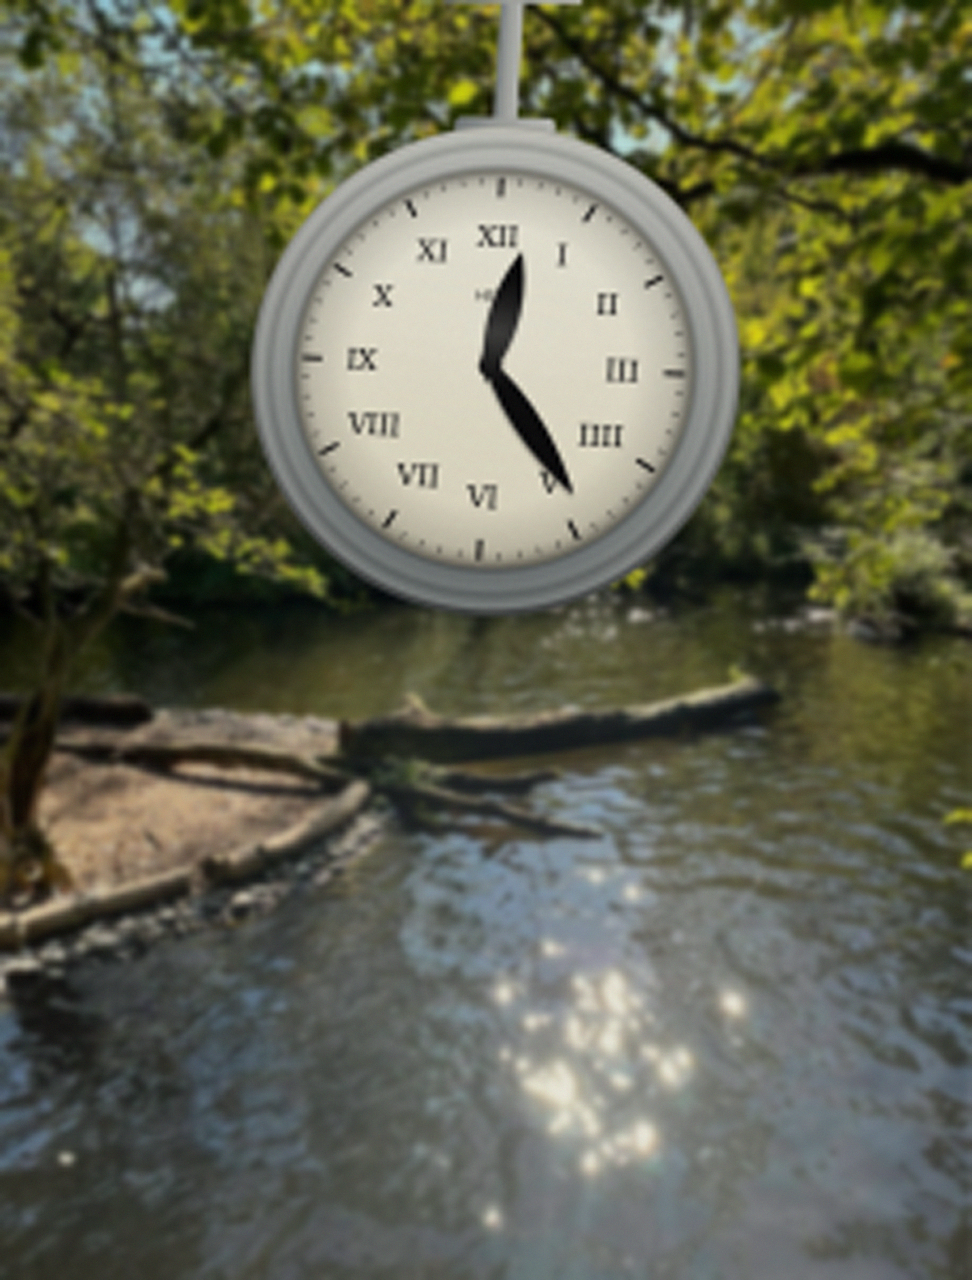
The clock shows 12.24
